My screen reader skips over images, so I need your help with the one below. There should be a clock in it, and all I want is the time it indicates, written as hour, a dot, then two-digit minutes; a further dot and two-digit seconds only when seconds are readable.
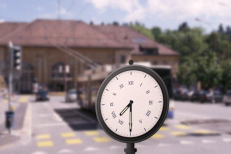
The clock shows 7.30
